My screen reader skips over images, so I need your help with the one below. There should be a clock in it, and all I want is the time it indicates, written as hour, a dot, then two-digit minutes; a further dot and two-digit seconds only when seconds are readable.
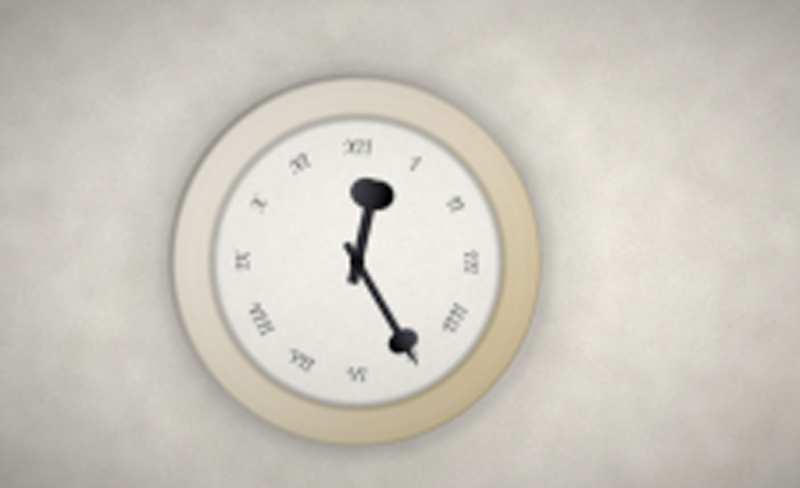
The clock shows 12.25
